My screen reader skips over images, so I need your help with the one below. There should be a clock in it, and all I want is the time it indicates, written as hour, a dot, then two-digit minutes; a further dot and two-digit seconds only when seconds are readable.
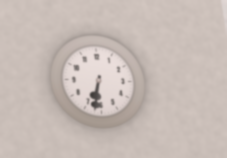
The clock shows 6.32
